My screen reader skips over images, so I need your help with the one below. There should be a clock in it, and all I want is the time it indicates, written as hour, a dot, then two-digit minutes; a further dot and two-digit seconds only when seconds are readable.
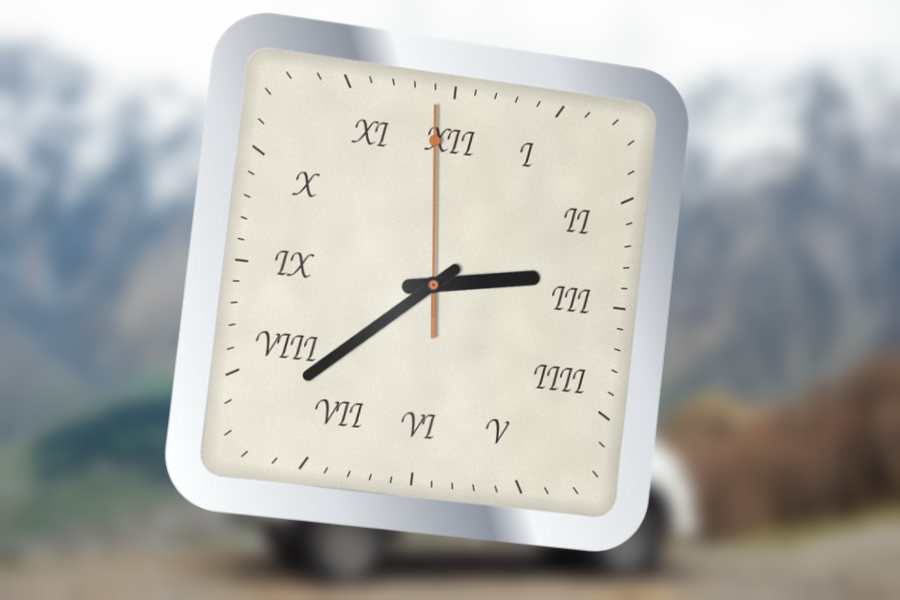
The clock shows 2.37.59
